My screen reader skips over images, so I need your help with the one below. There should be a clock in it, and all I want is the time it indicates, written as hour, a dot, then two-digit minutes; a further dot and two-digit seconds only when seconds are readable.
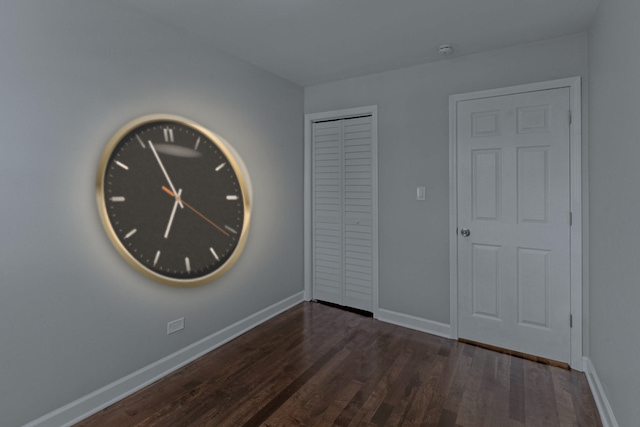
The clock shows 6.56.21
